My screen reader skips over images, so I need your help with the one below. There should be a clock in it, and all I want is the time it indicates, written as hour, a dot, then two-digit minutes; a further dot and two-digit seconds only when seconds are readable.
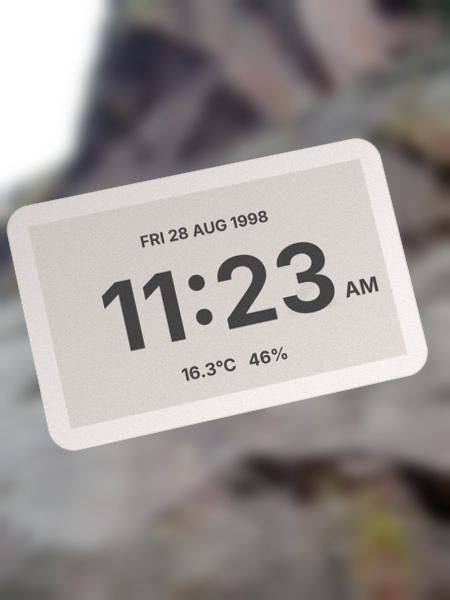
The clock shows 11.23
